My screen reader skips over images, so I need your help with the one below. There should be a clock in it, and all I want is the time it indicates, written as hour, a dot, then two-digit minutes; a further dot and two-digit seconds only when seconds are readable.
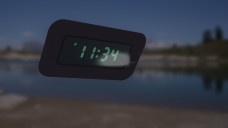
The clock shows 11.34
